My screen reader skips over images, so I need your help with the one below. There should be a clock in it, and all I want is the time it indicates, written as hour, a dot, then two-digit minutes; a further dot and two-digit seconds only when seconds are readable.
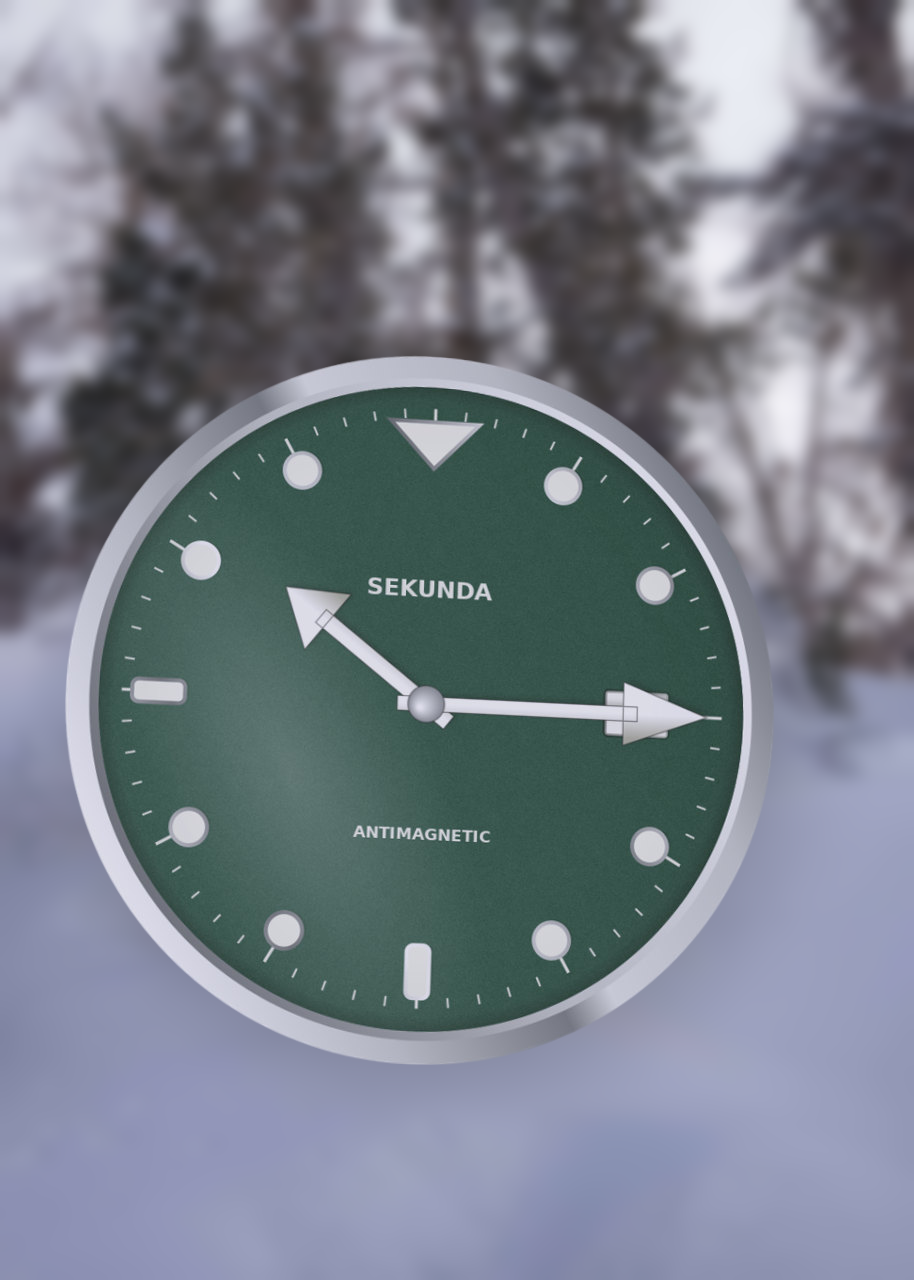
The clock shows 10.15
